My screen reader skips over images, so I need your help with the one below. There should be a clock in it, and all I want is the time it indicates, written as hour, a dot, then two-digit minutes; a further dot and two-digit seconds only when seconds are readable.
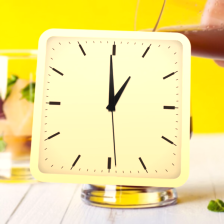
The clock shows 12.59.29
